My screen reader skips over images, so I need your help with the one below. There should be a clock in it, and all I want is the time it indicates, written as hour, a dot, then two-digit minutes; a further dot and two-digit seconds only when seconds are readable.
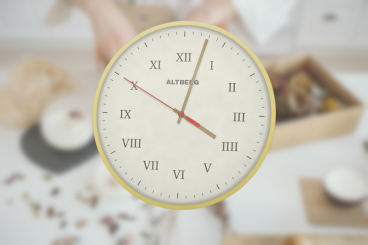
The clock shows 4.02.50
